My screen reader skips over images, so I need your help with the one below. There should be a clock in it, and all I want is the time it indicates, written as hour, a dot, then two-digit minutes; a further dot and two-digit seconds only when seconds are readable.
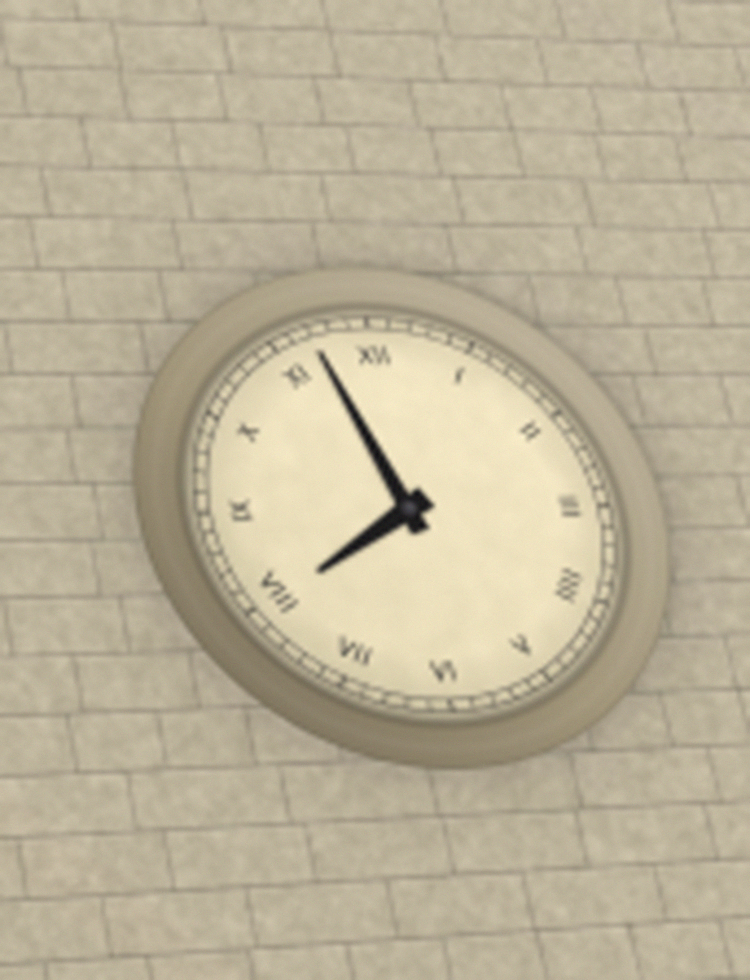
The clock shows 7.57
